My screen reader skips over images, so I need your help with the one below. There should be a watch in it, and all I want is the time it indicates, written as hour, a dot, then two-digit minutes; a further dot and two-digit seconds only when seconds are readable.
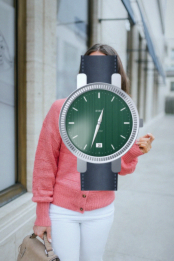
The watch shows 12.33
